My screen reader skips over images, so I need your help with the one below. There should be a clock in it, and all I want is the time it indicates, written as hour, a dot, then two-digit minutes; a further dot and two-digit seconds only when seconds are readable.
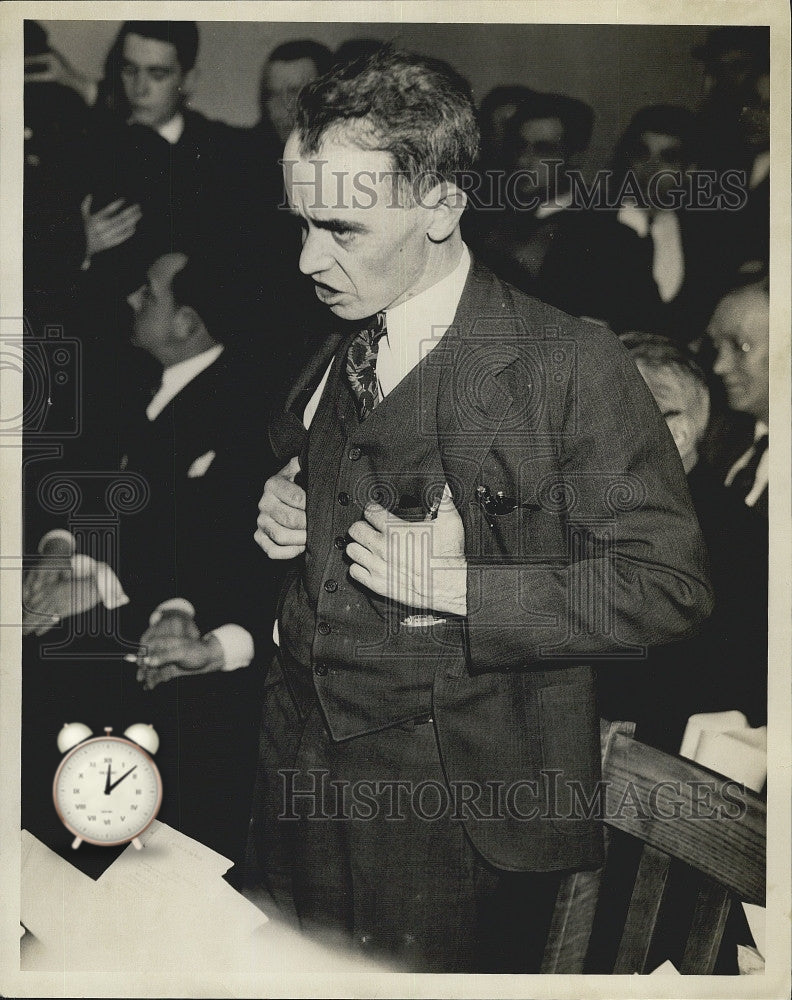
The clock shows 12.08
